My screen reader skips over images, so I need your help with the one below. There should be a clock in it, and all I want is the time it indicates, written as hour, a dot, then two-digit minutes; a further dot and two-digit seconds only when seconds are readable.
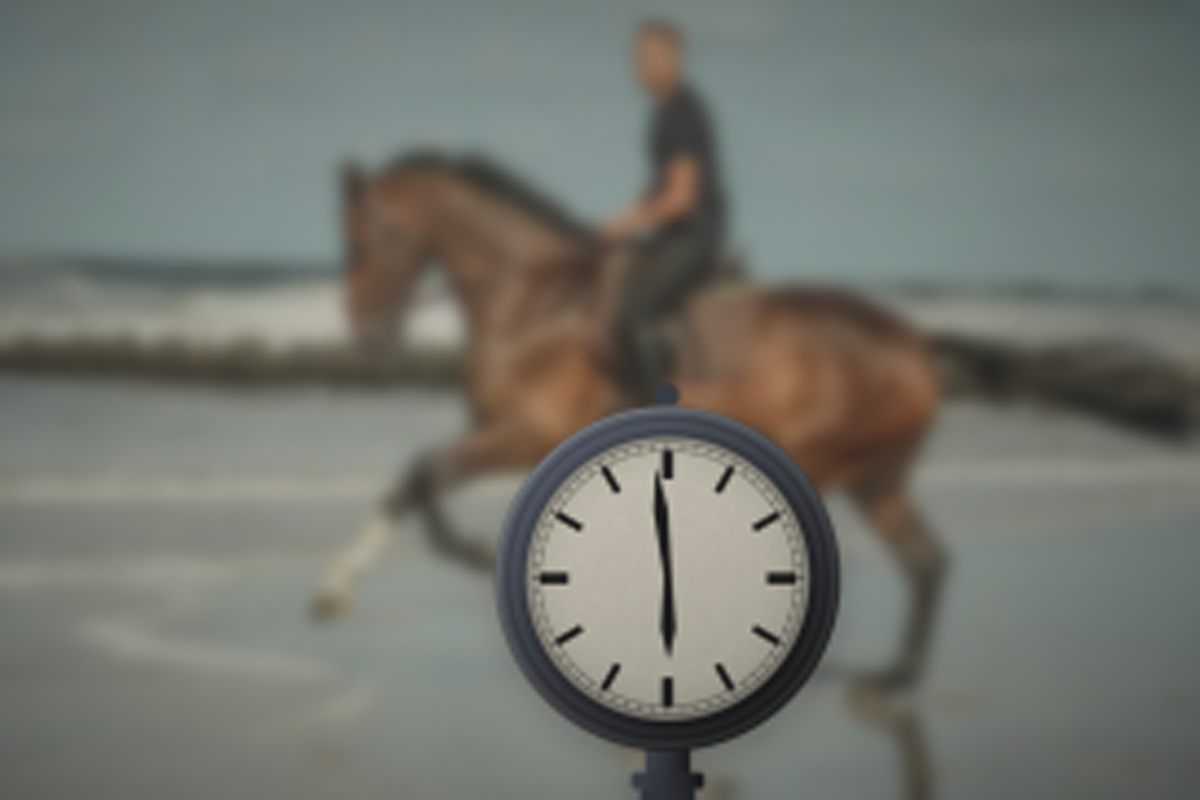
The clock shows 5.59
